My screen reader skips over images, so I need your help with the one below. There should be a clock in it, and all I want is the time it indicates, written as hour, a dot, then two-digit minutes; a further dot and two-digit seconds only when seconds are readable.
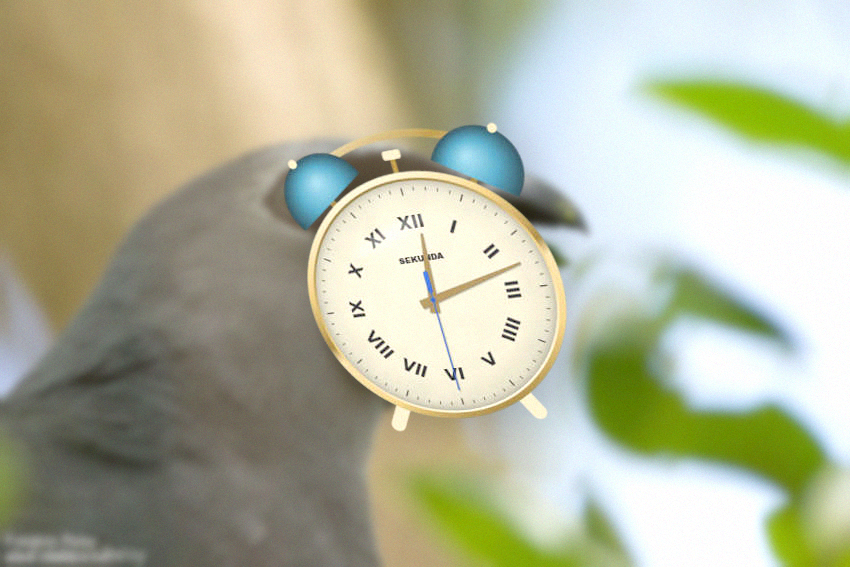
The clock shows 12.12.30
